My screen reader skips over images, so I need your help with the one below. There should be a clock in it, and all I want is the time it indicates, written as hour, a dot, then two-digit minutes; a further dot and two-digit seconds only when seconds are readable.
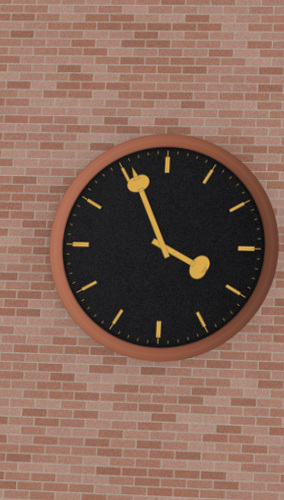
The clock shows 3.56
